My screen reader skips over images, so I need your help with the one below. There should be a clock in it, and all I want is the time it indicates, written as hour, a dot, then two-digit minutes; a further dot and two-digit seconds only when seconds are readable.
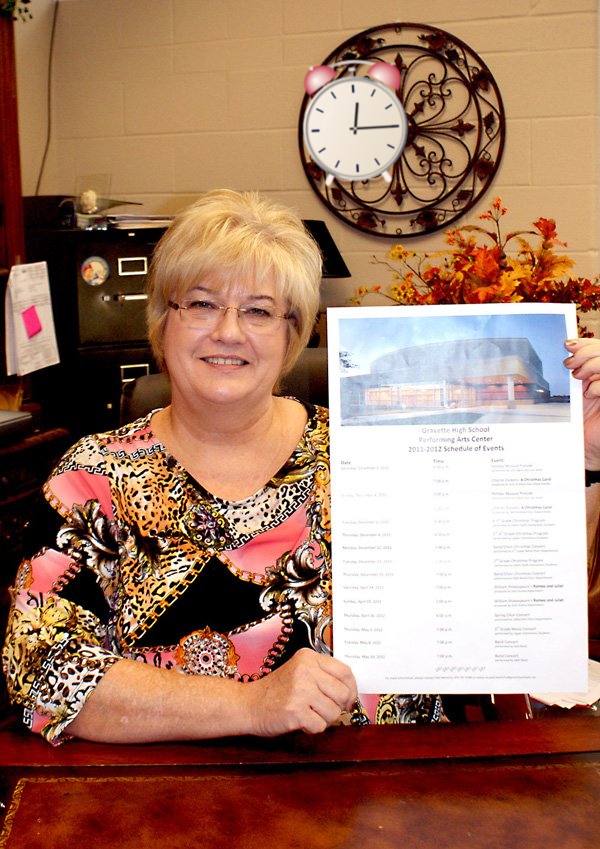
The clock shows 12.15
